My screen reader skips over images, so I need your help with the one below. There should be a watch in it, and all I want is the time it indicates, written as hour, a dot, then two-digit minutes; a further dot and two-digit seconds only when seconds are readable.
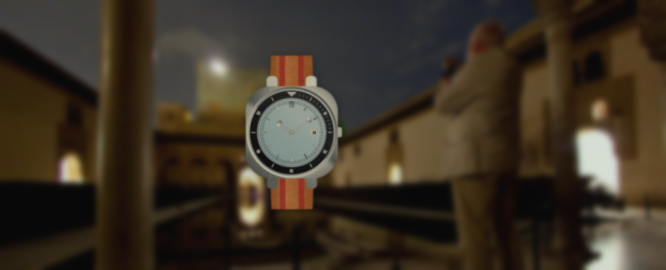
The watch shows 10.09
